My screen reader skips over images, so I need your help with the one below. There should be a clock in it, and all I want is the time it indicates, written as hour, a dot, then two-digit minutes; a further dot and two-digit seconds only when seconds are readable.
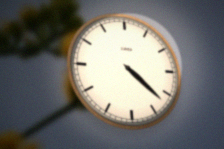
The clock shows 4.22
